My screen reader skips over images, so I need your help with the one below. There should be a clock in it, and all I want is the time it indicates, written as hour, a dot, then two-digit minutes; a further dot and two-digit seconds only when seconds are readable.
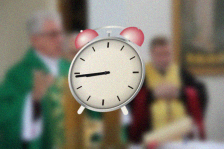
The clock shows 8.44
